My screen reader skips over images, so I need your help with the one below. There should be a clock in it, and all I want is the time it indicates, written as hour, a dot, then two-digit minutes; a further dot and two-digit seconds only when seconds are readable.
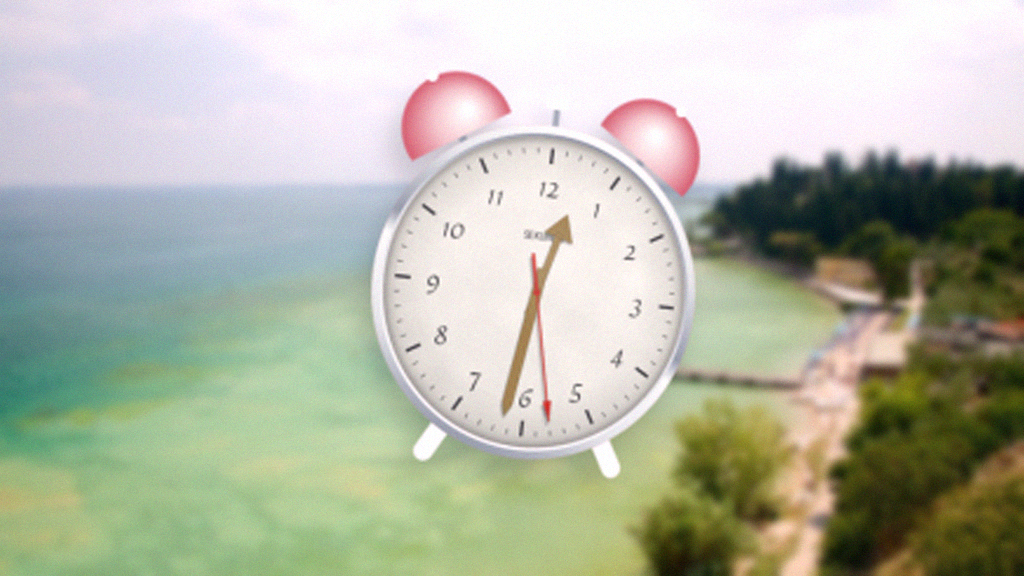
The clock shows 12.31.28
